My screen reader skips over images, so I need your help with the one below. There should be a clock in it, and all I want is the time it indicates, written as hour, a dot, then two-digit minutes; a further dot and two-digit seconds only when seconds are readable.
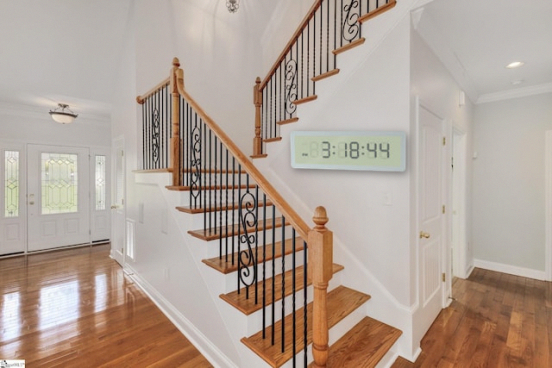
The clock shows 3.18.44
